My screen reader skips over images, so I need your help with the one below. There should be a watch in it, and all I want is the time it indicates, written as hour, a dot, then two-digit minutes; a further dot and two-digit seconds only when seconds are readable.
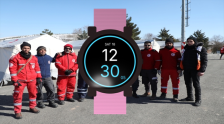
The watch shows 12.30
